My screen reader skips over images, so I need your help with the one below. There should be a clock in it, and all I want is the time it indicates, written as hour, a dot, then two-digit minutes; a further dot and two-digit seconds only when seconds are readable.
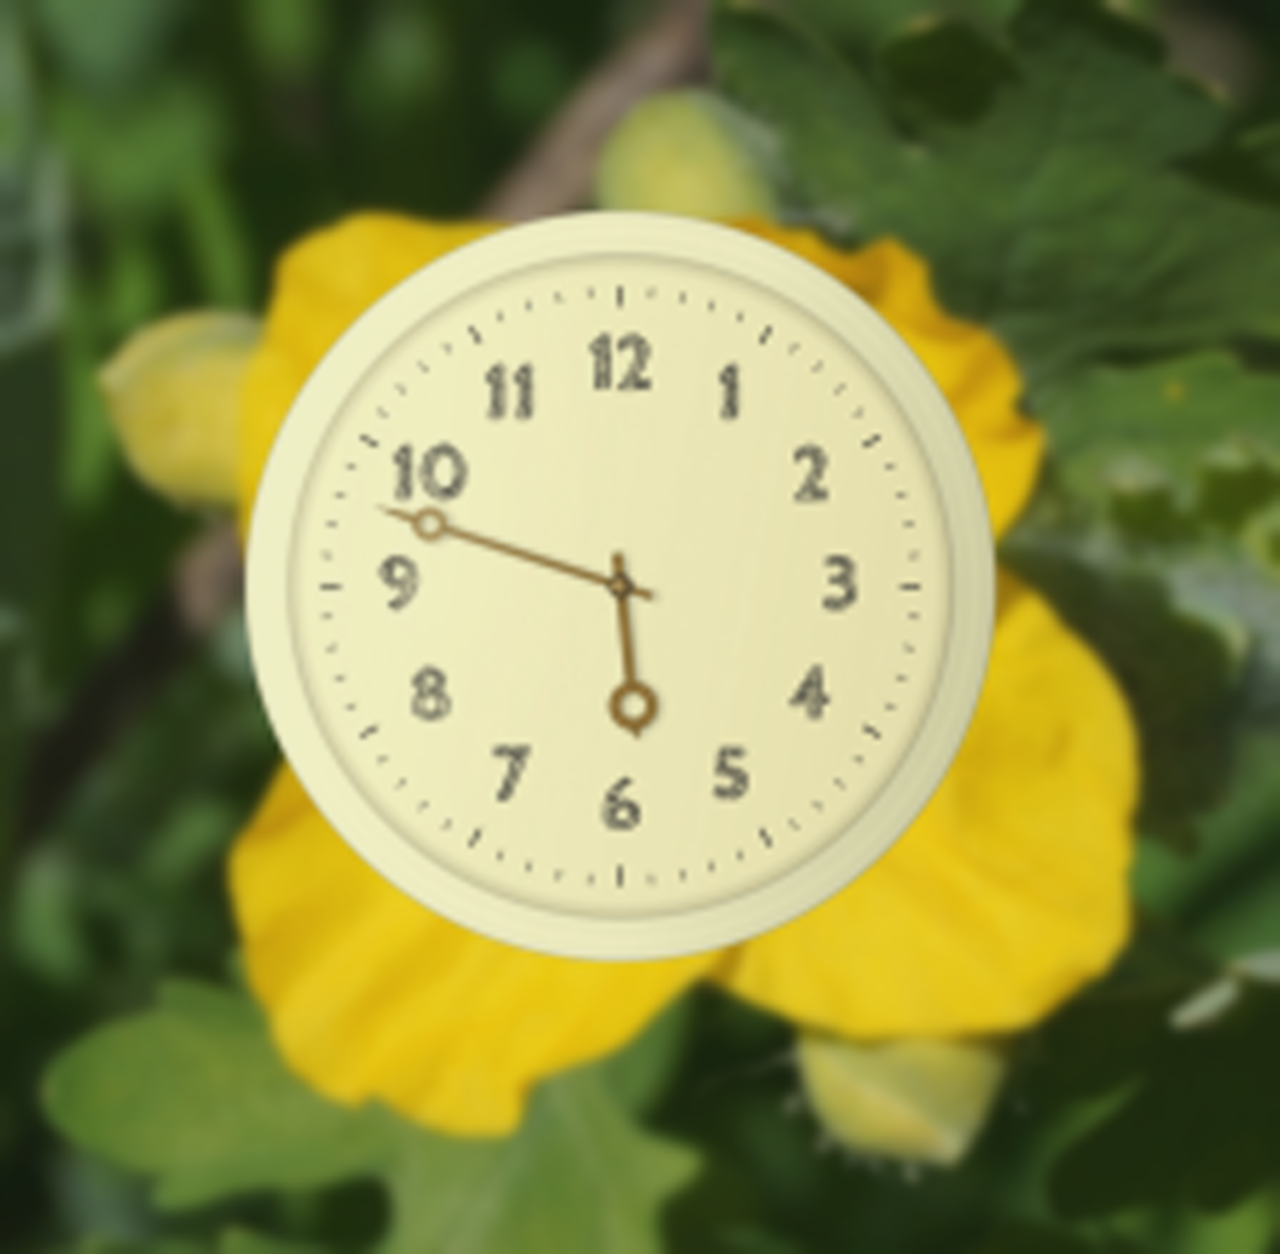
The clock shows 5.48
